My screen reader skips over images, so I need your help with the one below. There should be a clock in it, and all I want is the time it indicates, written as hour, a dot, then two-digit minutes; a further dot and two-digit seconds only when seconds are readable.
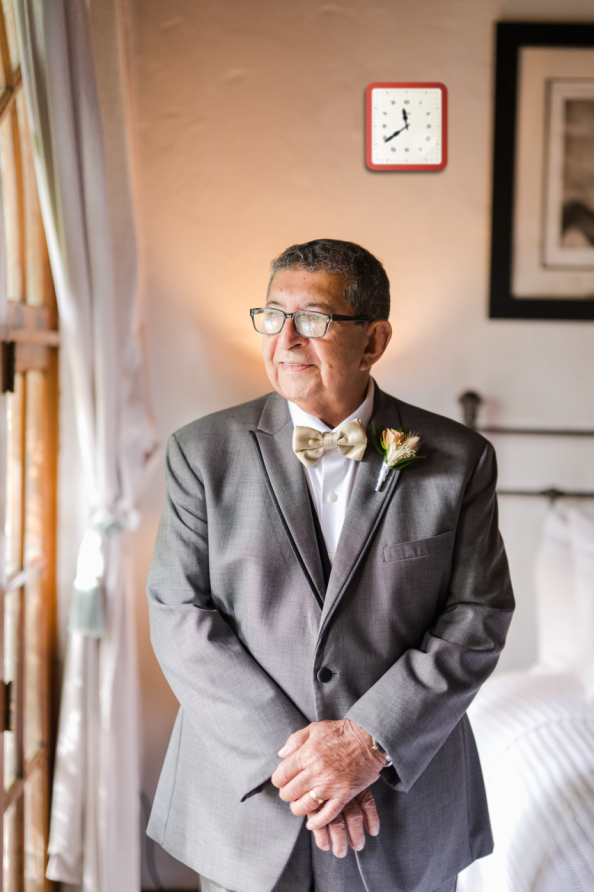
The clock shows 11.39
